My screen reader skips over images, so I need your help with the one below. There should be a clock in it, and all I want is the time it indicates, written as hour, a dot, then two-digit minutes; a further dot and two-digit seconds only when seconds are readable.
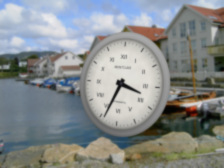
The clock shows 3.34
